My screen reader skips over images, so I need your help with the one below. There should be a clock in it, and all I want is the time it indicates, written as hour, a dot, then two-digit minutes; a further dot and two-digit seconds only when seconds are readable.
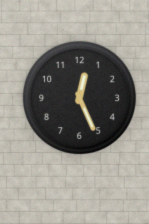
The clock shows 12.26
